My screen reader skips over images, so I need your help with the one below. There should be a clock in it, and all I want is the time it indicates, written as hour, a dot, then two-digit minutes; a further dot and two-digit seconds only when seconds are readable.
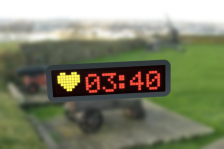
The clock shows 3.40
